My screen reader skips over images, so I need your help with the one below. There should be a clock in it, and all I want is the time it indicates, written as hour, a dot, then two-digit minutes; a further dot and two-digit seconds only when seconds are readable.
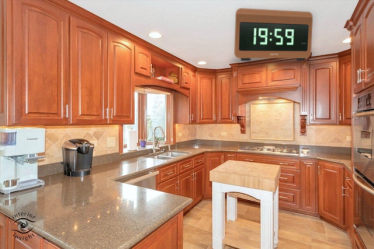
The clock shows 19.59
